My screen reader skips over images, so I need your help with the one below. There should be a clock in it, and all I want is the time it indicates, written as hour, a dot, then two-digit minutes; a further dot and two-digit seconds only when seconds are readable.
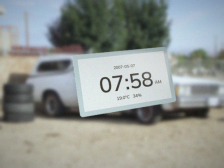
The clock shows 7.58
